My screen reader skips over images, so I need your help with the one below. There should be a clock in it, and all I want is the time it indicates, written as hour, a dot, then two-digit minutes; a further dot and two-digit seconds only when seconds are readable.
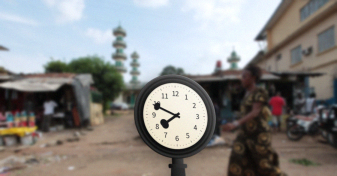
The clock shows 7.49
